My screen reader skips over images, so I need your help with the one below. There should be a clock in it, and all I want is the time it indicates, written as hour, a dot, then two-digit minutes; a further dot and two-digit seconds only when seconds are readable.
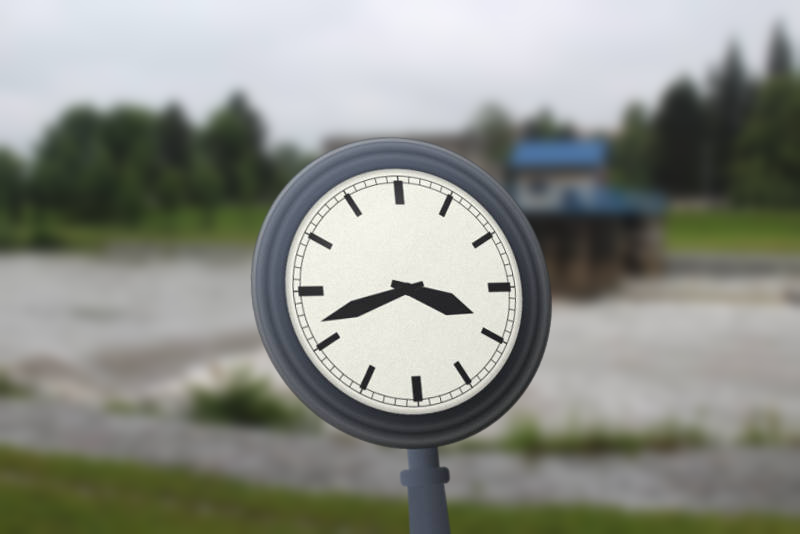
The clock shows 3.42
